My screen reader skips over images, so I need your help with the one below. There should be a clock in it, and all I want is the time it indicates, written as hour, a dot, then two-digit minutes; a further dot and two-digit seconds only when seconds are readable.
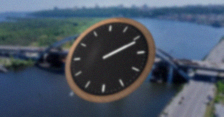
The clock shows 2.11
